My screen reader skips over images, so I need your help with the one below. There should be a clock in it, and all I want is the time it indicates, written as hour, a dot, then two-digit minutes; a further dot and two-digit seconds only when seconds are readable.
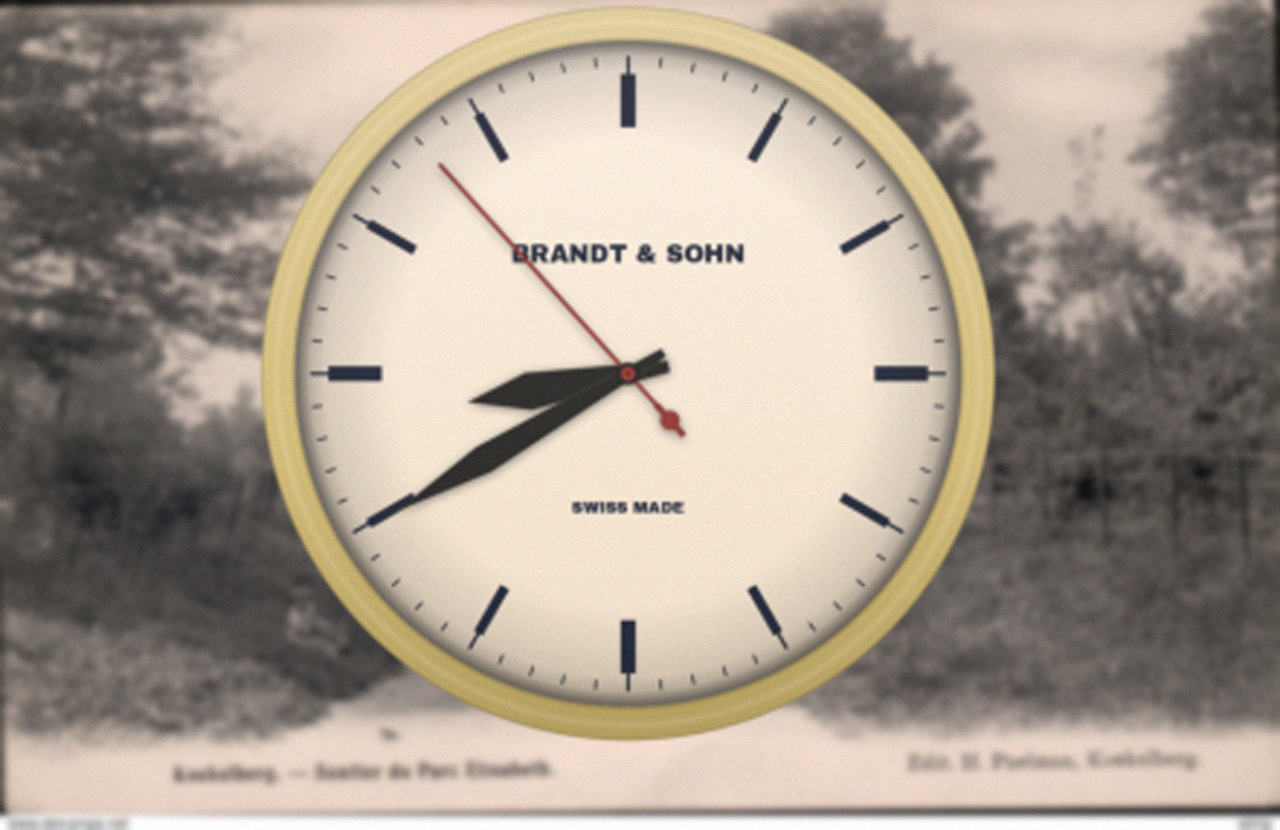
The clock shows 8.39.53
